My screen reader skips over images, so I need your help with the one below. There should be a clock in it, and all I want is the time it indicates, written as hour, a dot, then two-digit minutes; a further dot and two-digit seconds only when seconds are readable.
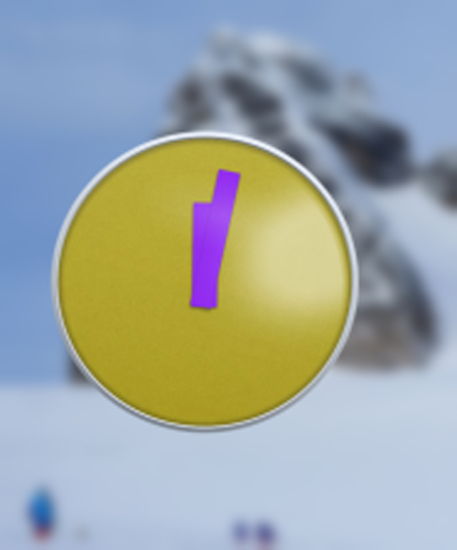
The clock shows 12.02
